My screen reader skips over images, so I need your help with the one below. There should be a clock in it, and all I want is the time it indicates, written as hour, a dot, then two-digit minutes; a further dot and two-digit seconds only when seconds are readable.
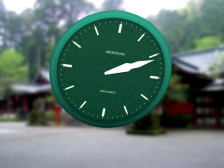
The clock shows 2.11
